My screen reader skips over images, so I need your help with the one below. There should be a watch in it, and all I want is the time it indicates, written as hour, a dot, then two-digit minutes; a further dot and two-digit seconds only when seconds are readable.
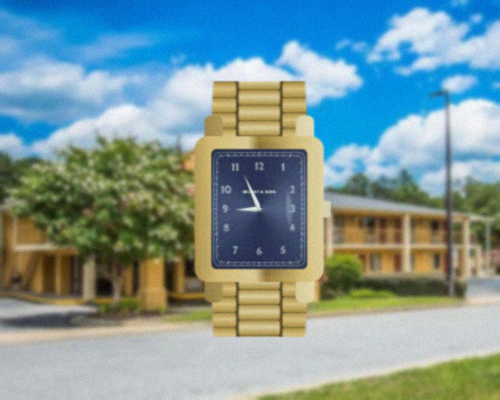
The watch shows 8.56
